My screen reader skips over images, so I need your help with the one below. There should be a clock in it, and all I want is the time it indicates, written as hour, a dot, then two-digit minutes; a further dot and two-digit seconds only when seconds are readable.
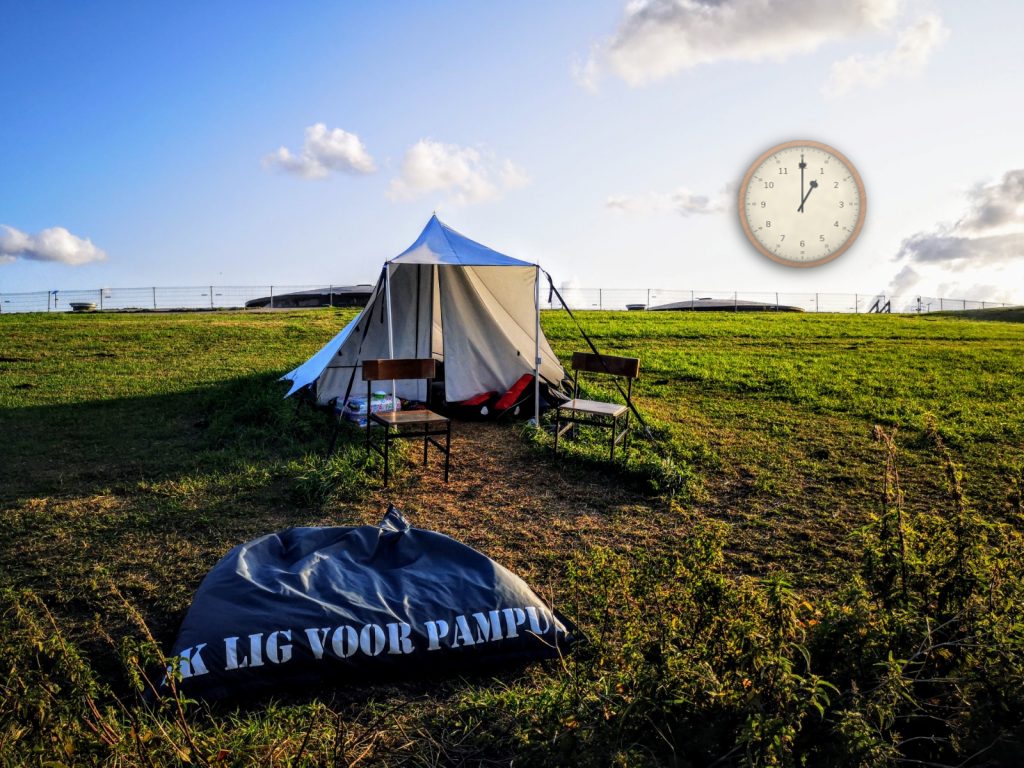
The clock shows 1.00
